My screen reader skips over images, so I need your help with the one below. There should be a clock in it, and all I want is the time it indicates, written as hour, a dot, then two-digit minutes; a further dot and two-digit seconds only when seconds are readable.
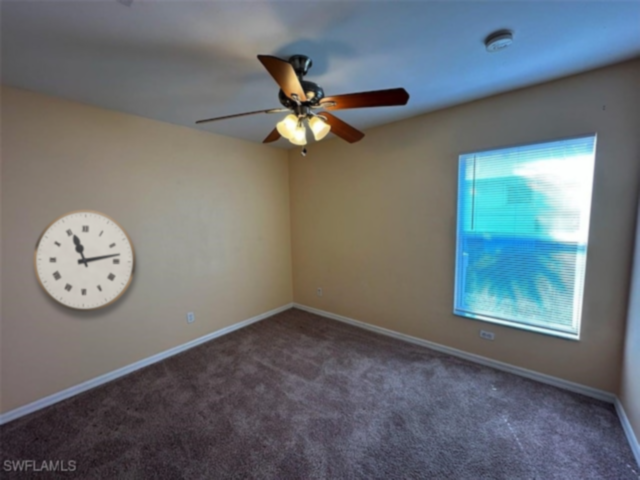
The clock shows 11.13
